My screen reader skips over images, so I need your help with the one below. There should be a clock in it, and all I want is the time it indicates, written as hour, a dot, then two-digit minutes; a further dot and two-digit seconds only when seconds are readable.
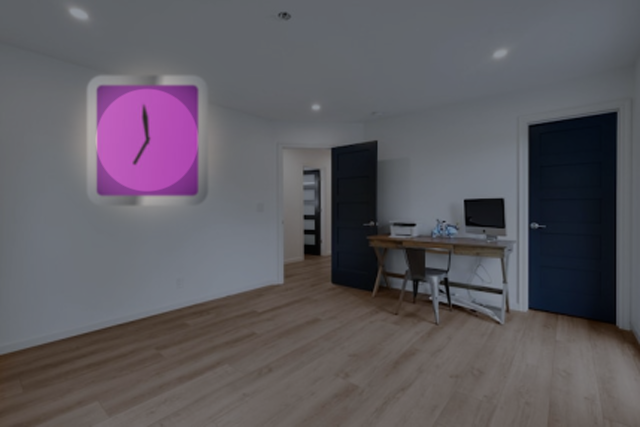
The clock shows 6.59
